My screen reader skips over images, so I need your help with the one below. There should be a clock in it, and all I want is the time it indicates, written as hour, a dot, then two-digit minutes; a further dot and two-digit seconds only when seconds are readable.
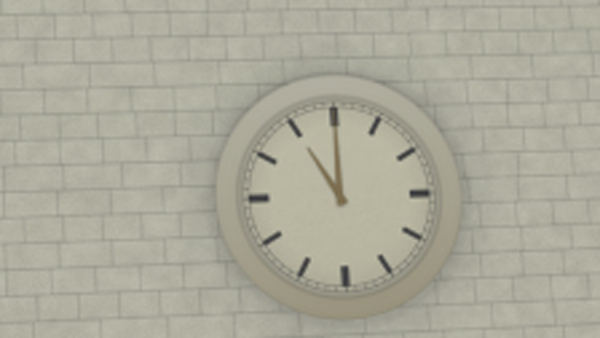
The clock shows 11.00
